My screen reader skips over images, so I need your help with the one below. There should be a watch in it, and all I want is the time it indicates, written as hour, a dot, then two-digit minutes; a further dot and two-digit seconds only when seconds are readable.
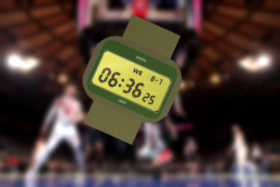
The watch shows 6.36.25
